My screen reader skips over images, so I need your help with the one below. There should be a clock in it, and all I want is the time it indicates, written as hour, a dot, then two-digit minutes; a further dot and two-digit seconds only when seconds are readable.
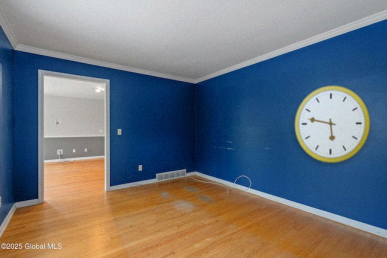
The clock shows 5.47
